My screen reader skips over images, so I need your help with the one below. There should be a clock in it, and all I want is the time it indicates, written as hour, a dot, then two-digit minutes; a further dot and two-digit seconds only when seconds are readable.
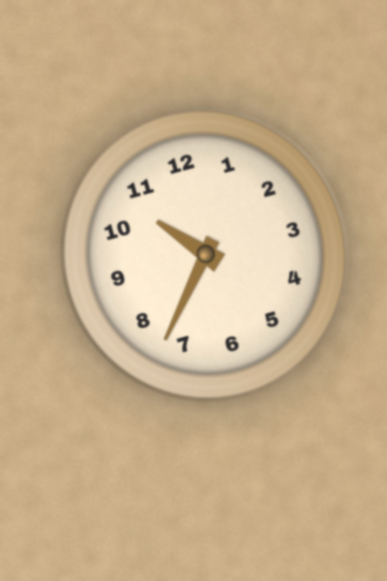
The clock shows 10.37
